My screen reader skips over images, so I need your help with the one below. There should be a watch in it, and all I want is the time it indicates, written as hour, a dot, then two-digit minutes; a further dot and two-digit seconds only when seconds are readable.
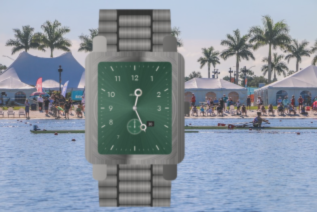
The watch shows 12.26
